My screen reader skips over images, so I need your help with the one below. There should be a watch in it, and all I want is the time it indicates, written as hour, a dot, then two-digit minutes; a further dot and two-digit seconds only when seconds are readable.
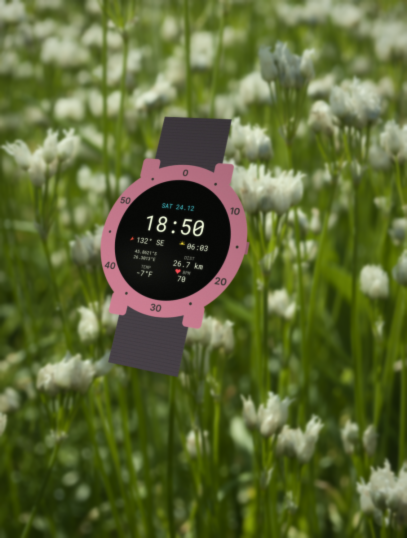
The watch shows 18.50
